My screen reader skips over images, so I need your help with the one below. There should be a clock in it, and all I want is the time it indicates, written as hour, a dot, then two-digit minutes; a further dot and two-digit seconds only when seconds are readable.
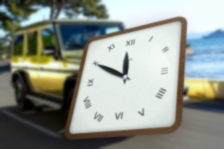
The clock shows 11.50
